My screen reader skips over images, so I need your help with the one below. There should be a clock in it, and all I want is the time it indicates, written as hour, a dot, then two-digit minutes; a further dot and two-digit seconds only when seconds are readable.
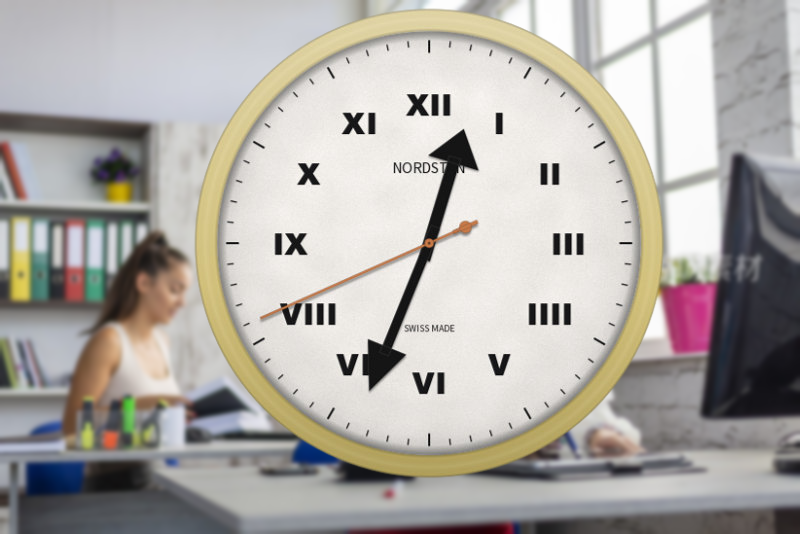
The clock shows 12.33.41
